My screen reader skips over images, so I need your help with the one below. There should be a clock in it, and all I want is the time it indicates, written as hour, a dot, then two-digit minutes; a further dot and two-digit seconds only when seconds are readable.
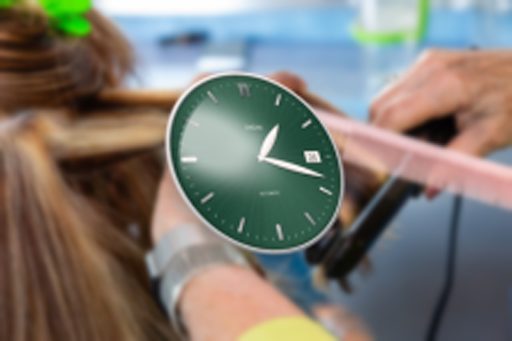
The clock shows 1.18
